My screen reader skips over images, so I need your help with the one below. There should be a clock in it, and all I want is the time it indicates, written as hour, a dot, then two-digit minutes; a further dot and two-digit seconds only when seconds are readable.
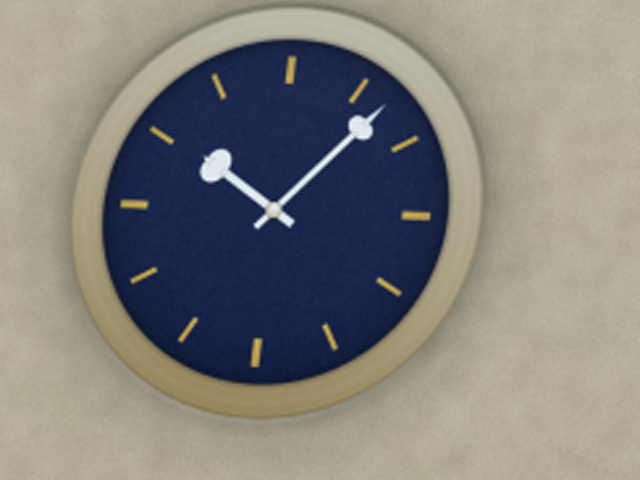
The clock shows 10.07
